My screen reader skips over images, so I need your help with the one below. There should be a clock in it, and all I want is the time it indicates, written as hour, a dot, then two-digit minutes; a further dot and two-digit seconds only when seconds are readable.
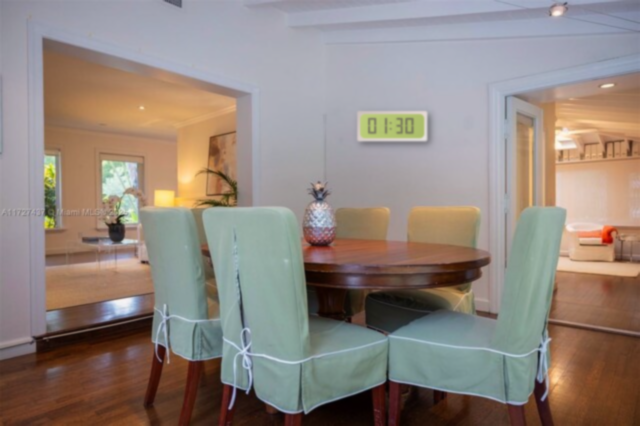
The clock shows 1.30
